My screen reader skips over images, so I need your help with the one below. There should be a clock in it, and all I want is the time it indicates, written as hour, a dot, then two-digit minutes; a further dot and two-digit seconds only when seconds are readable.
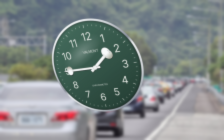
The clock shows 1.45
